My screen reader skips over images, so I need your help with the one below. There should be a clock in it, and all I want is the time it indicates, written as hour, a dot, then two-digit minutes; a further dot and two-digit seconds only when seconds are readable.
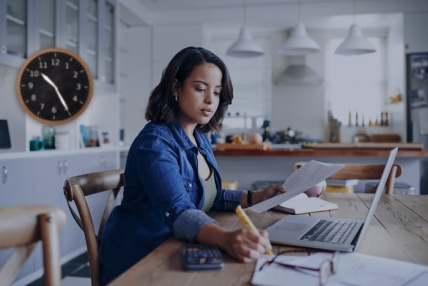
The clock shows 10.25
